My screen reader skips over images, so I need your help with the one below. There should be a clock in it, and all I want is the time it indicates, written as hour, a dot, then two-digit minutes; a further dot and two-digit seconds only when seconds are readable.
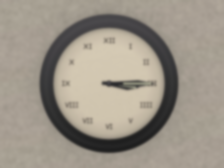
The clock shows 3.15
